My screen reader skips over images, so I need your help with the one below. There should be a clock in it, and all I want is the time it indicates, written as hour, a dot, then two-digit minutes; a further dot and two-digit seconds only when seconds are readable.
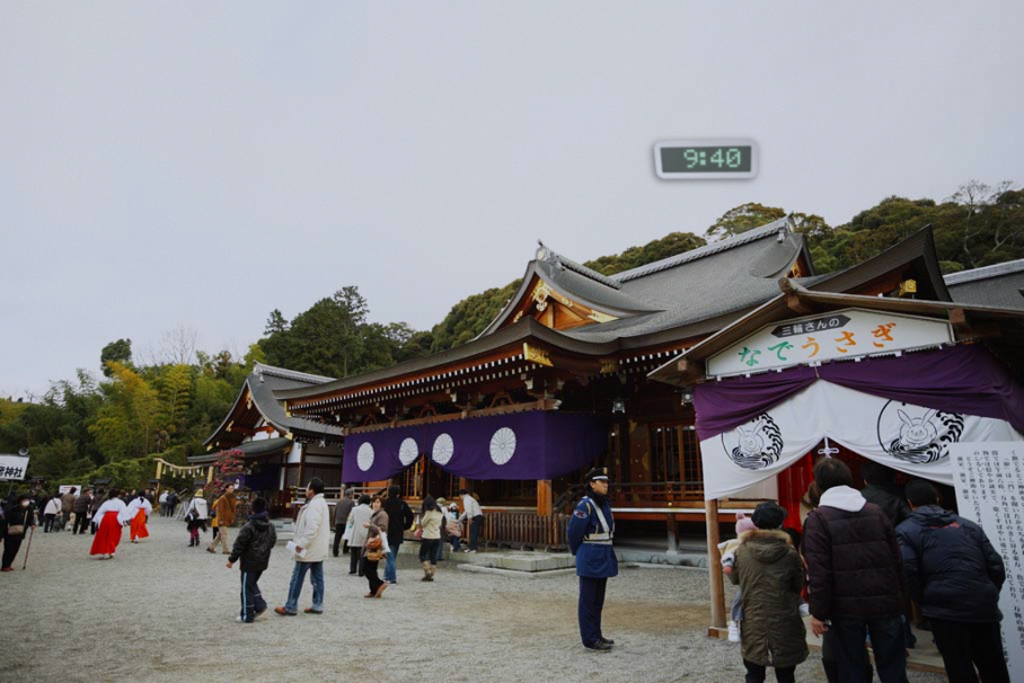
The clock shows 9.40
